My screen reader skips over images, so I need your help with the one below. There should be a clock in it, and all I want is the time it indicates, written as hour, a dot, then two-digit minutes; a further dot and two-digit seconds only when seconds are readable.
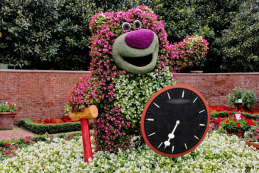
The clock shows 6.33
